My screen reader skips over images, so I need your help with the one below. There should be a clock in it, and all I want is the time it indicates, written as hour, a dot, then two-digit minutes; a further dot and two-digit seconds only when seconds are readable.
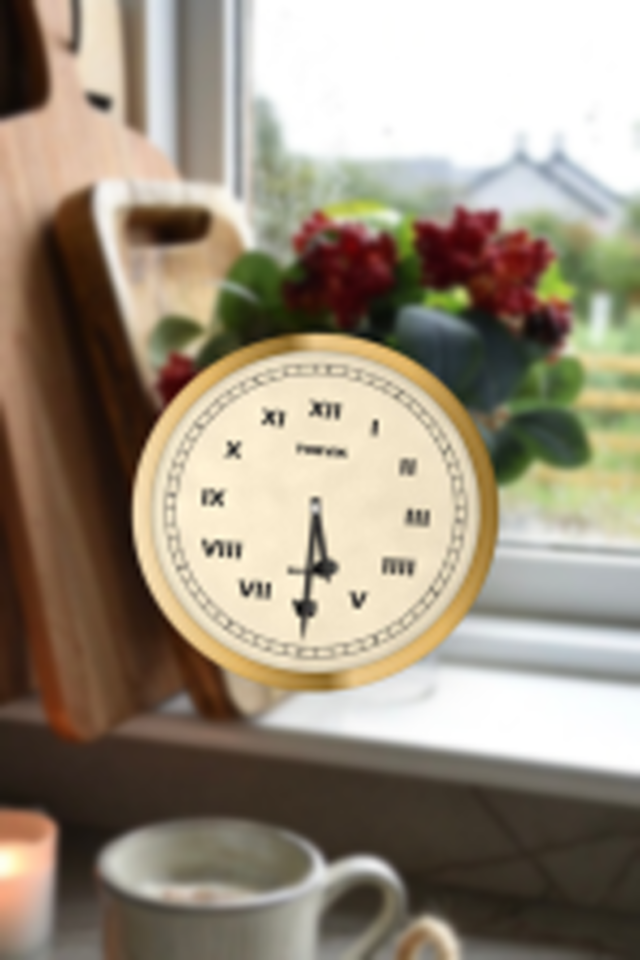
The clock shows 5.30
